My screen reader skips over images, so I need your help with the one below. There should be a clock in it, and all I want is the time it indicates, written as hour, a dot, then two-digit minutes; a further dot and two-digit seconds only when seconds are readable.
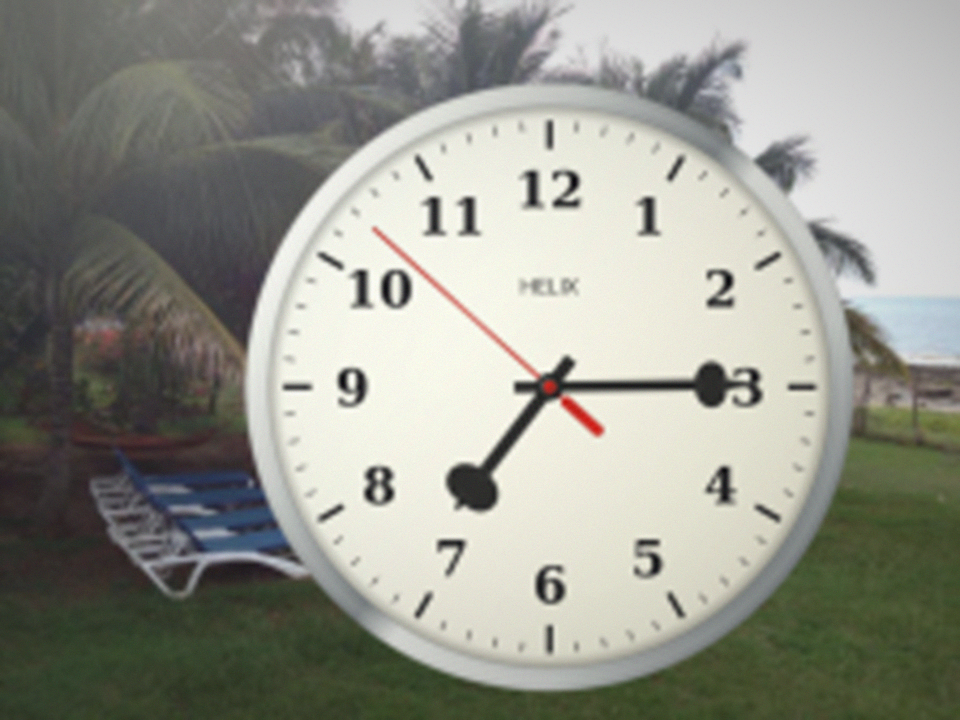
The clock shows 7.14.52
